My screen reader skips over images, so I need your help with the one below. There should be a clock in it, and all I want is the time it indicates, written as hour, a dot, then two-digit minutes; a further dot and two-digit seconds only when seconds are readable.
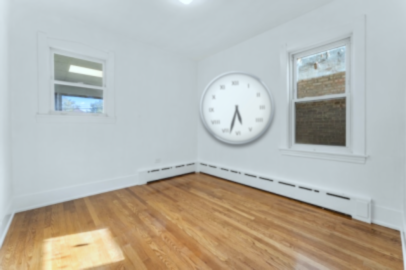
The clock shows 5.33
